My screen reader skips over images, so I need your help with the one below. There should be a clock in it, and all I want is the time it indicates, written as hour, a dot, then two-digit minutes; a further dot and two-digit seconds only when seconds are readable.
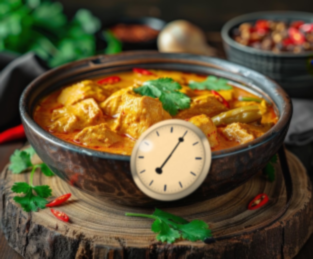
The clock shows 7.05
